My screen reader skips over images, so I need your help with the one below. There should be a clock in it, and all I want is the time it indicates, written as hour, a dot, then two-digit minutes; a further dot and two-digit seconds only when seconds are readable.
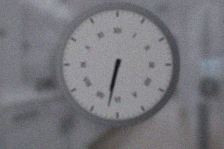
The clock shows 6.32
